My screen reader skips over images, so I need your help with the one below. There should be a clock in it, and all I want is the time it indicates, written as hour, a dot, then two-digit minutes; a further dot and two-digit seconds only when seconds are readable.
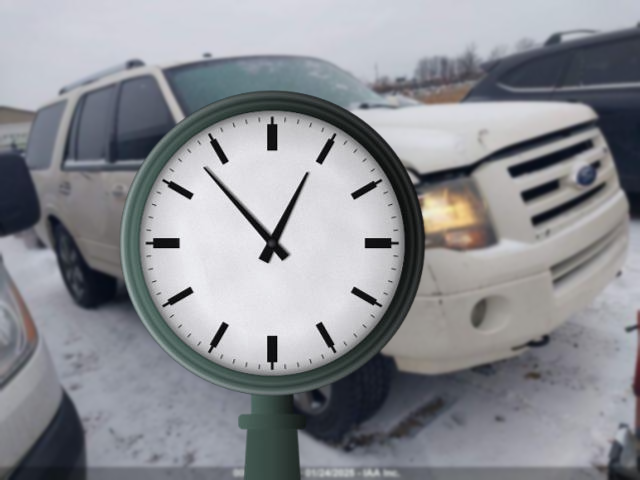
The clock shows 12.53
